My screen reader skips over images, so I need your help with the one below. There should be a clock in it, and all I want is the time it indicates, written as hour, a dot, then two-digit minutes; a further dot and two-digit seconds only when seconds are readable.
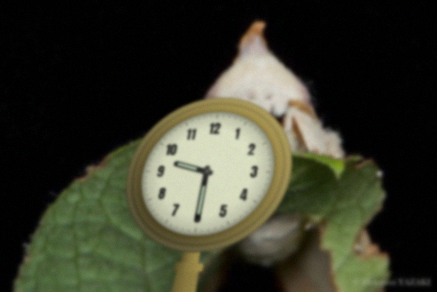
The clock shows 9.30
